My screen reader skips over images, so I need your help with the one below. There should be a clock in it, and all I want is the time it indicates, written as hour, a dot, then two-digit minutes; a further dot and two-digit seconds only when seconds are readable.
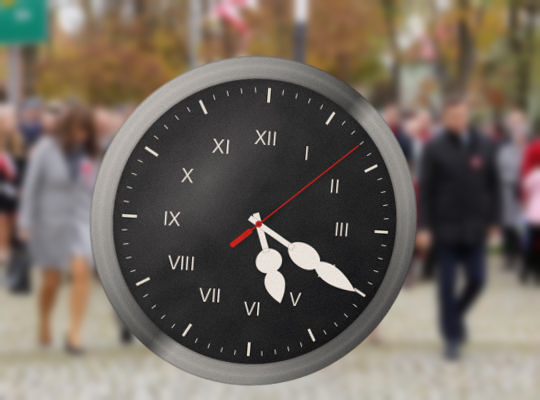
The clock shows 5.20.08
